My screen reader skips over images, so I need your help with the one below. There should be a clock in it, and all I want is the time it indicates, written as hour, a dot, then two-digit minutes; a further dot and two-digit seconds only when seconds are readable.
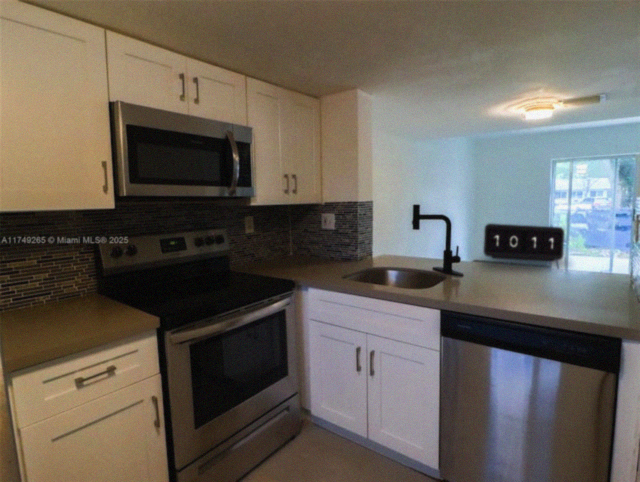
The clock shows 10.11
